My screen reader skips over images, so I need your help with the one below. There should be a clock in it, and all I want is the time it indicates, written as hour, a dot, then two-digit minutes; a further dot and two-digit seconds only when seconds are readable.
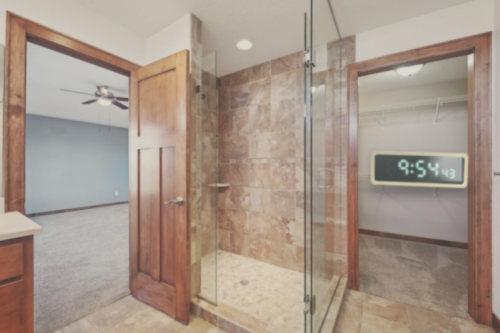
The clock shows 9.54
